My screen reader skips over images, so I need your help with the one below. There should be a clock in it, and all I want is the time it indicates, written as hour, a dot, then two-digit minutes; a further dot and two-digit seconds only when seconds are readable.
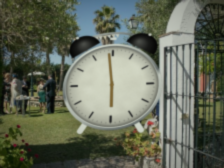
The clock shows 5.59
